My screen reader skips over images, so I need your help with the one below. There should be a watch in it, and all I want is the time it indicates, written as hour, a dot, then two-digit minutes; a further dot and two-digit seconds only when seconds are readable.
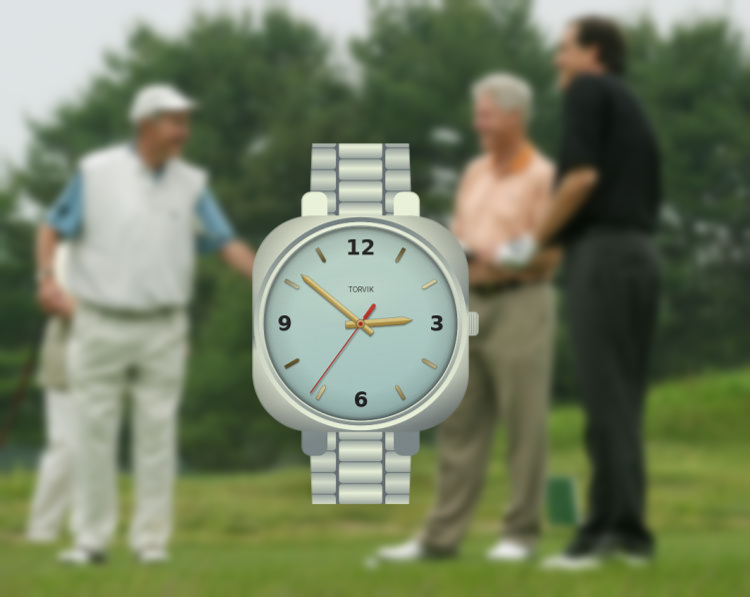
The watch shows 2.51.36
